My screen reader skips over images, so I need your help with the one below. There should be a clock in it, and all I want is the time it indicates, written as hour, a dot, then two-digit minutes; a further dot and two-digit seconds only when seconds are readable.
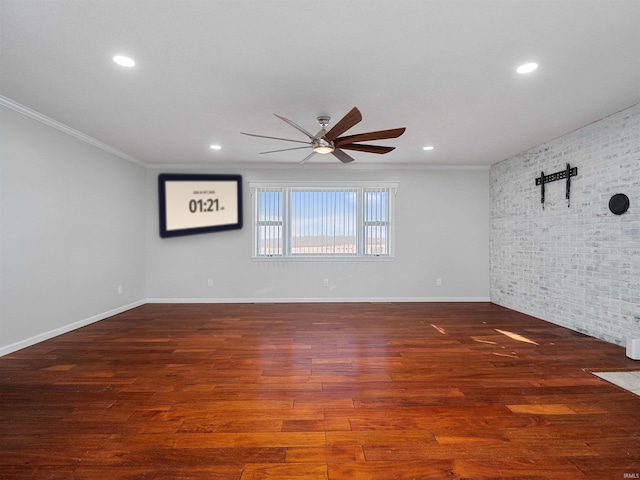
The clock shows 1.21
